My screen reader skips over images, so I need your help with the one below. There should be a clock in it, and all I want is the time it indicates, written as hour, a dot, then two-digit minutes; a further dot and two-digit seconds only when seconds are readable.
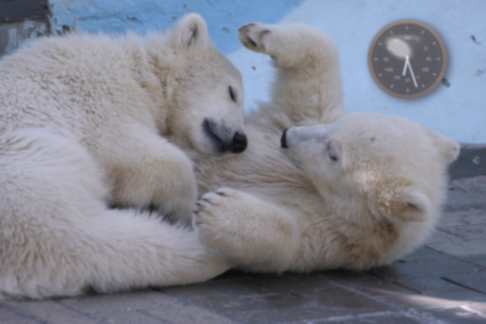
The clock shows 6.27
